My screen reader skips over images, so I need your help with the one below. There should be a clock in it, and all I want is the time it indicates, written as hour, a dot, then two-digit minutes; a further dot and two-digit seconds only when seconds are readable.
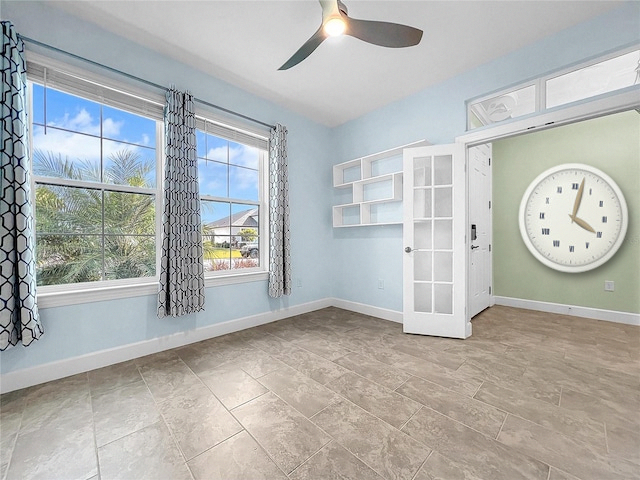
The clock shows 4.02
